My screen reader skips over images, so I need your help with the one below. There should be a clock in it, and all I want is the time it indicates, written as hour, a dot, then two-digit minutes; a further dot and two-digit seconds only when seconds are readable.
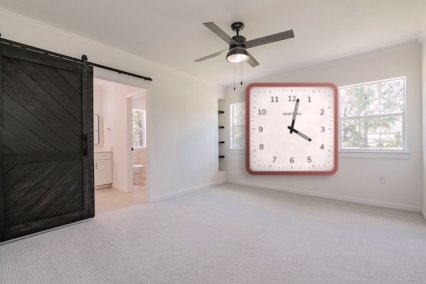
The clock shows 4.02
